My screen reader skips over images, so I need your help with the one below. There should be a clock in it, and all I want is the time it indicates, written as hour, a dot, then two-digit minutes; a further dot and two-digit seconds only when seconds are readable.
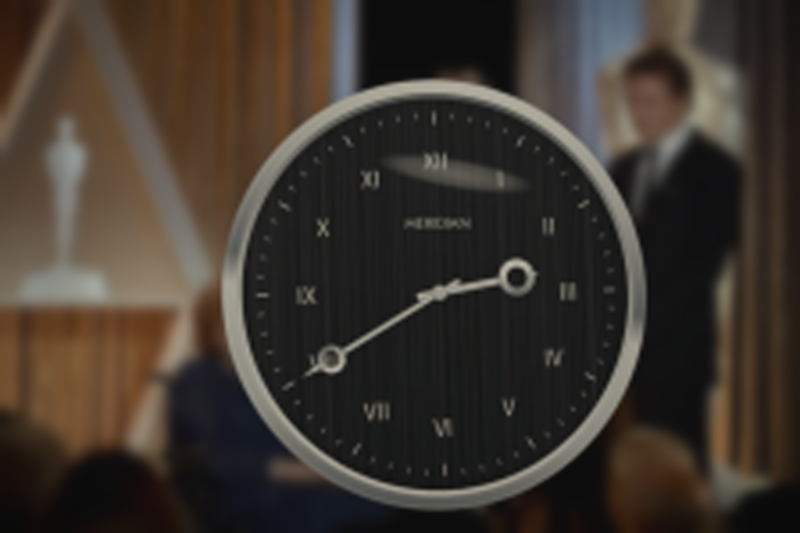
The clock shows 2.40
